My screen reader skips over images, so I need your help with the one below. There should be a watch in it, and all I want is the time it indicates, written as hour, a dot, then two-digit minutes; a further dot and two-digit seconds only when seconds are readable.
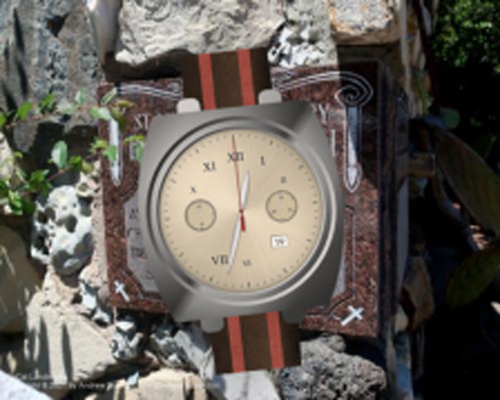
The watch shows 12.33
